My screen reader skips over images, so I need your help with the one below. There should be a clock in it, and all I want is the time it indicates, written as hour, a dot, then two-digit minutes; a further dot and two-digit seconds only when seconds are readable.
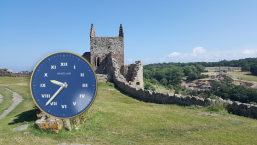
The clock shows 9.37
